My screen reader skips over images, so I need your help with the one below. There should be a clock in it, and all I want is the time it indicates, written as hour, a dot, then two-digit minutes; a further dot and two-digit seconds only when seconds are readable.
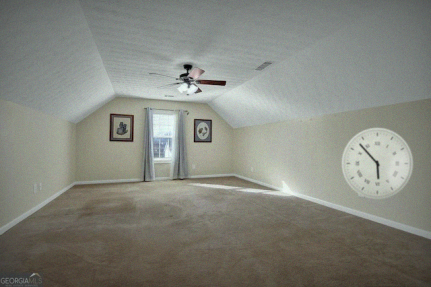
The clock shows 5.53
